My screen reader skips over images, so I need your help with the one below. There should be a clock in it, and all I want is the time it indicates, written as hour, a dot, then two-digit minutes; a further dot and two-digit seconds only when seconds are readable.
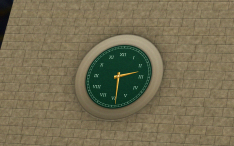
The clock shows 2.29
